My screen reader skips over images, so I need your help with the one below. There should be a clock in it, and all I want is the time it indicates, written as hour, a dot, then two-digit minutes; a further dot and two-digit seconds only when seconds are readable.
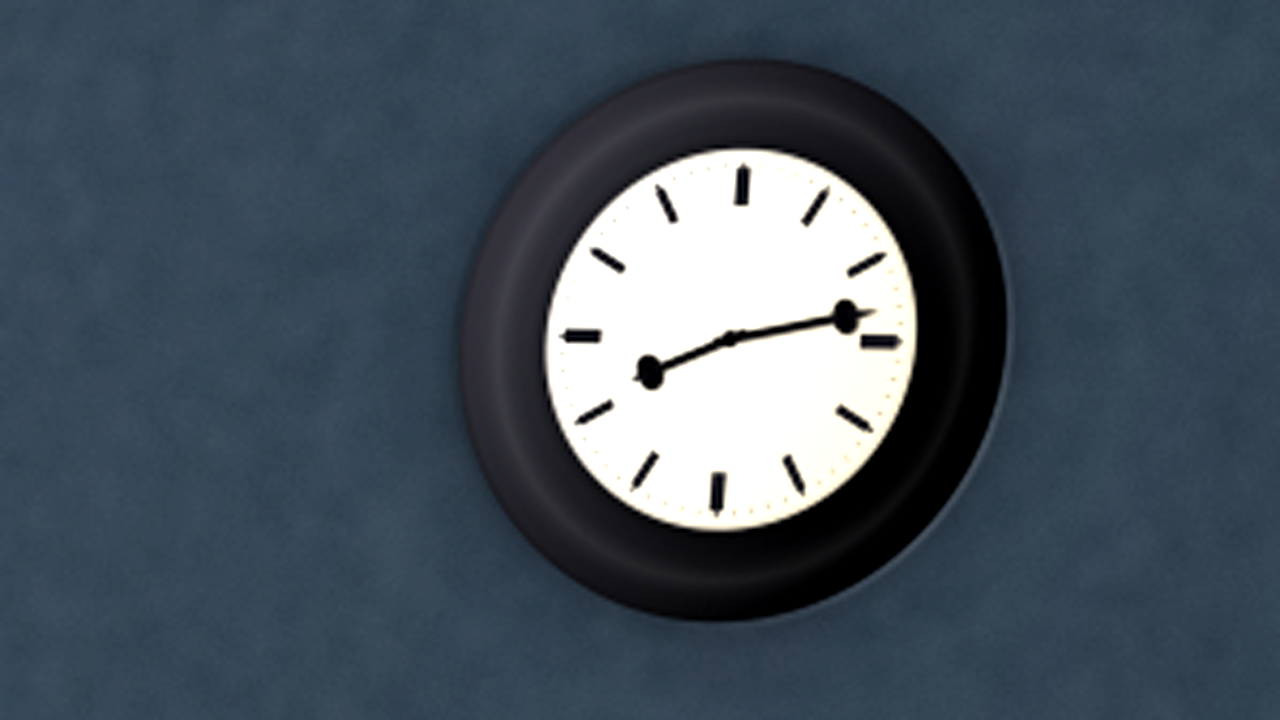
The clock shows 8.13
